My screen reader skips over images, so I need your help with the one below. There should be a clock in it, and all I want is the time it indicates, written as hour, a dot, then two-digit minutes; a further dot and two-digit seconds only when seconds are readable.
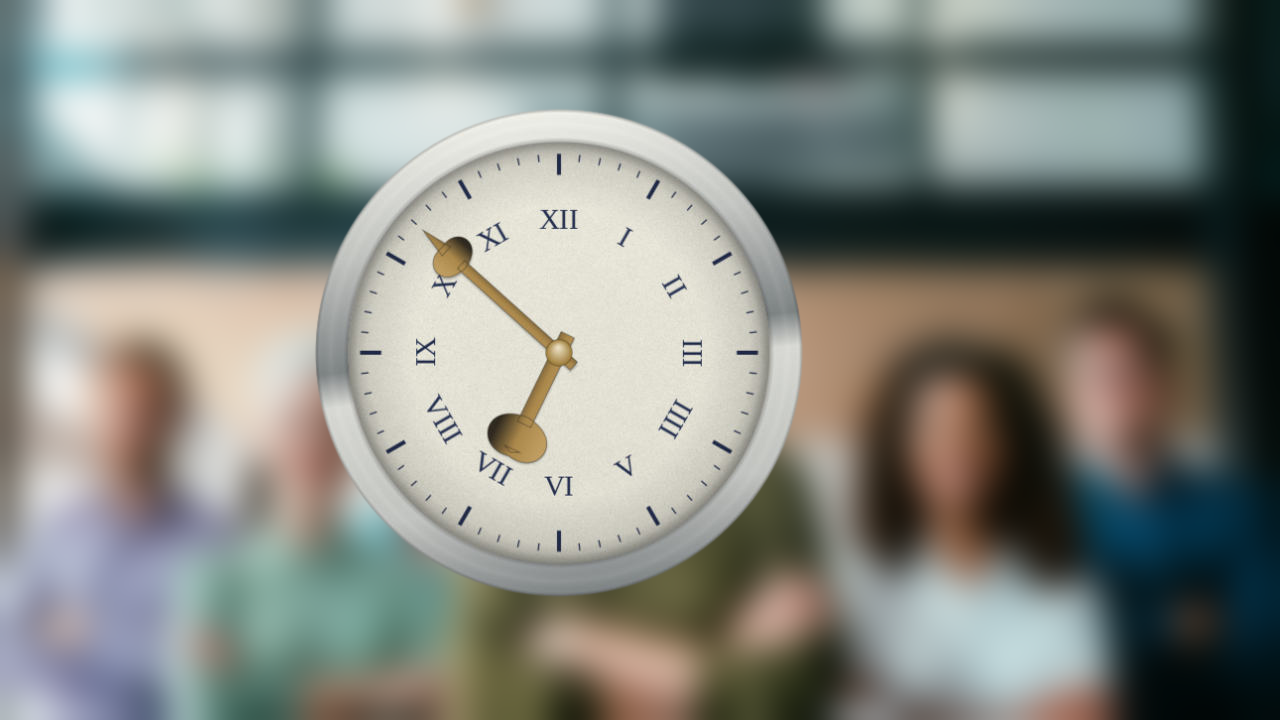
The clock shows 6.52
